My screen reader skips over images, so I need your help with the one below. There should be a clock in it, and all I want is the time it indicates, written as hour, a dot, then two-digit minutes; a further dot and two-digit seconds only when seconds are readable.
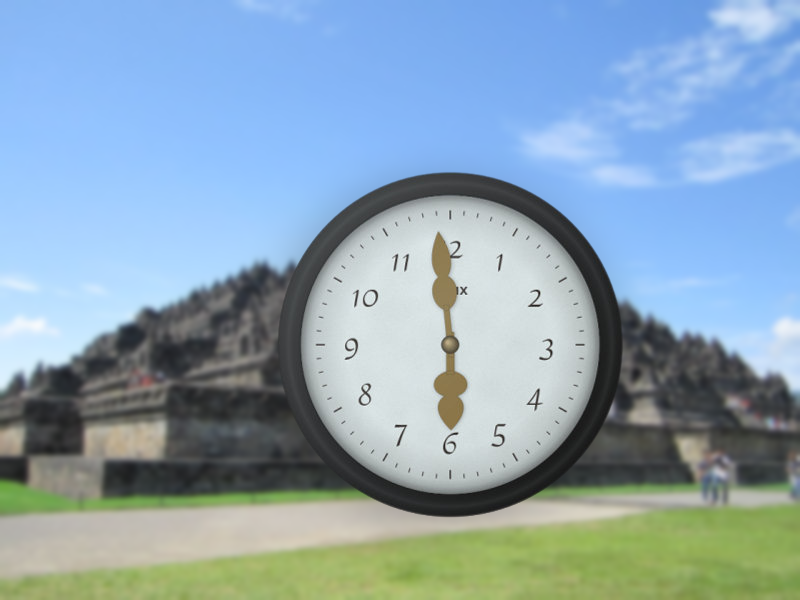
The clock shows 5.59
